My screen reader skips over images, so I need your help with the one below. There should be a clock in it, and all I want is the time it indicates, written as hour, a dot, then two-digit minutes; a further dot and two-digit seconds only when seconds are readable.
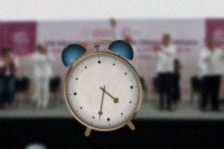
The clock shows 4.33
